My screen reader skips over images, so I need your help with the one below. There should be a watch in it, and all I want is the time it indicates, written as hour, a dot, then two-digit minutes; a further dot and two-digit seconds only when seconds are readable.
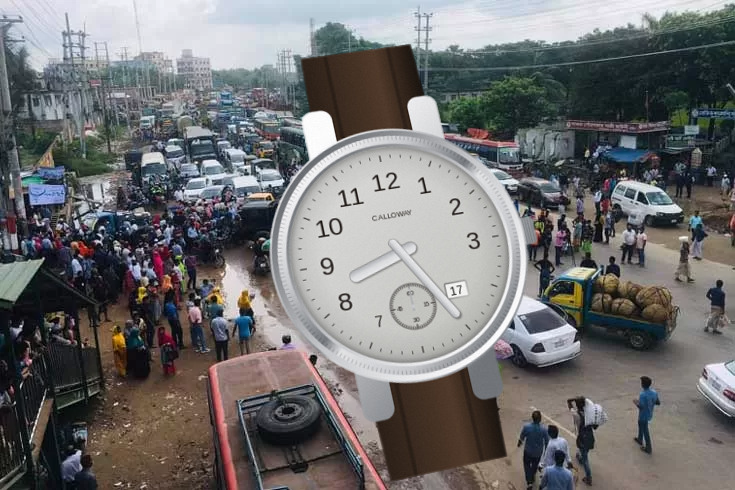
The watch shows 8.25
